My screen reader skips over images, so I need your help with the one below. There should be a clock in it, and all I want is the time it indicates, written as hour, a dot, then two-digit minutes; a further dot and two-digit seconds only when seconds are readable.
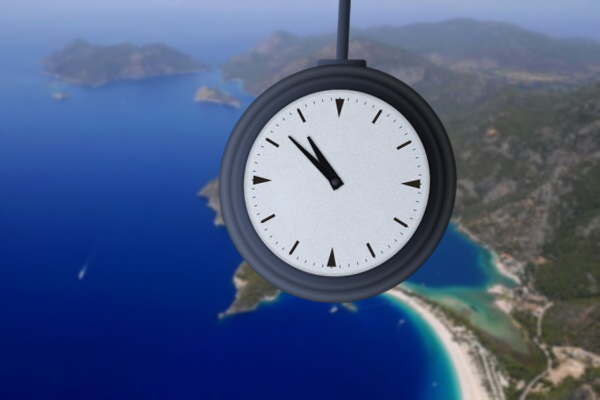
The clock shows 10.52
